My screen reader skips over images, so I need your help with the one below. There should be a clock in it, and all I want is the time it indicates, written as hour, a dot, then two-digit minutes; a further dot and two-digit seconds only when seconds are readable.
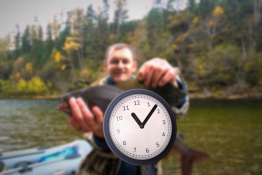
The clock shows 11.08
